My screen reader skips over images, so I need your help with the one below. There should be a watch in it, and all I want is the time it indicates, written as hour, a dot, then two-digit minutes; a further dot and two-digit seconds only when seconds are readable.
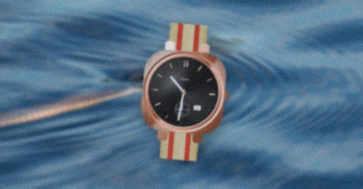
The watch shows 10.31
